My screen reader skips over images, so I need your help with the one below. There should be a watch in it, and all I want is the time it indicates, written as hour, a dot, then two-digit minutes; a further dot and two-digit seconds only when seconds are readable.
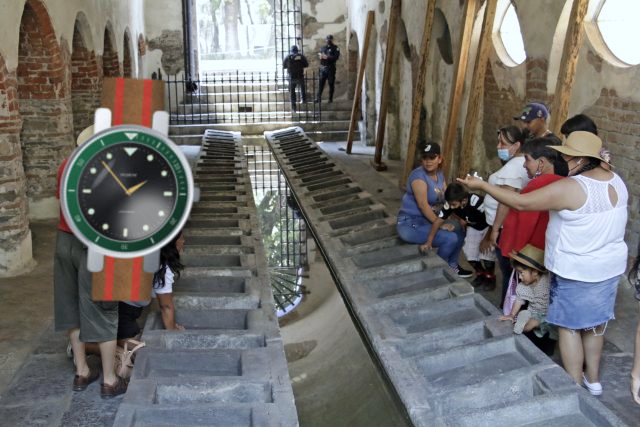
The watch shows 1.53
